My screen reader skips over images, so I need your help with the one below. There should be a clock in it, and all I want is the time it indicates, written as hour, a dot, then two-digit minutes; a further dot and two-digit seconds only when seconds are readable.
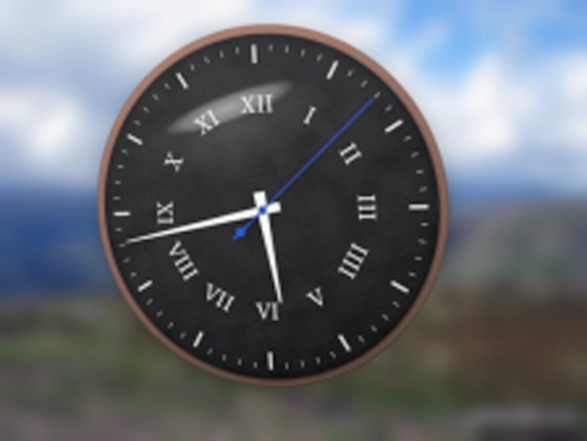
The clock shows 5.43.08
